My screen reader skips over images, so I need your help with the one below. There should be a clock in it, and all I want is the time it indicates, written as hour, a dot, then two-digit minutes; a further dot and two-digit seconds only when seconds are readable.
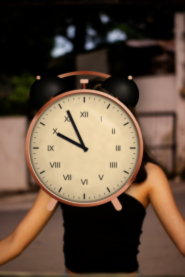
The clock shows 9.56
